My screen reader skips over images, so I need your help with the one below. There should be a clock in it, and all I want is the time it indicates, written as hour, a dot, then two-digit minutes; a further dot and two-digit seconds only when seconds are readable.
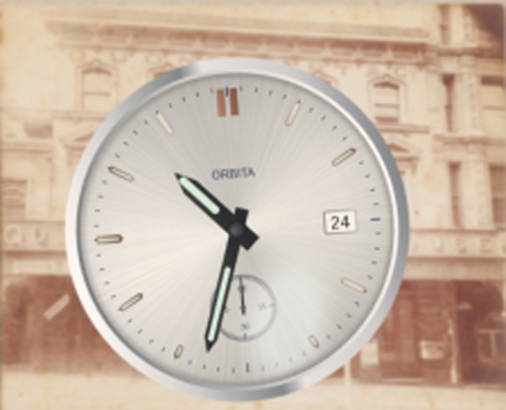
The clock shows 10.33
